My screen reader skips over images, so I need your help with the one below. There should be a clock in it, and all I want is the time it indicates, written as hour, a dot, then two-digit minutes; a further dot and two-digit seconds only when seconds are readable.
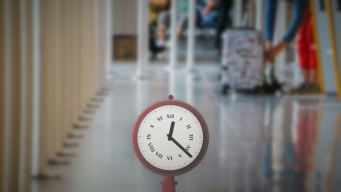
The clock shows 12.22
